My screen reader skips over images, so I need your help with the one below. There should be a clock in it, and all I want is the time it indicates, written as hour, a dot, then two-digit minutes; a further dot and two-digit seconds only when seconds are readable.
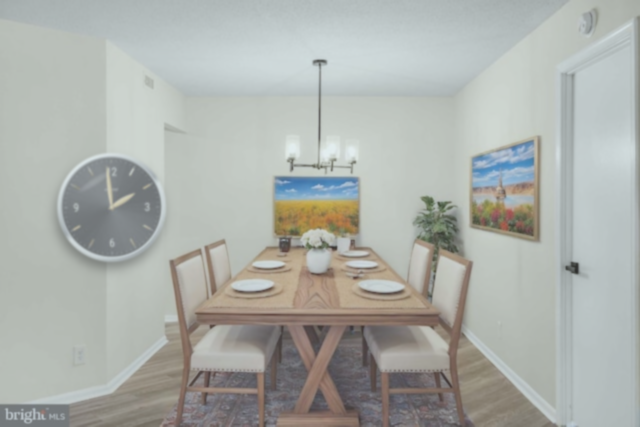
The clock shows 1.59
